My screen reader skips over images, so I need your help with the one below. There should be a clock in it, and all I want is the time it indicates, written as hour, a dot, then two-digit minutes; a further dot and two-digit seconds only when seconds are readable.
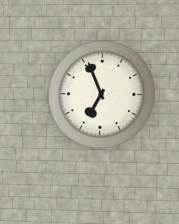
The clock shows 6.56
